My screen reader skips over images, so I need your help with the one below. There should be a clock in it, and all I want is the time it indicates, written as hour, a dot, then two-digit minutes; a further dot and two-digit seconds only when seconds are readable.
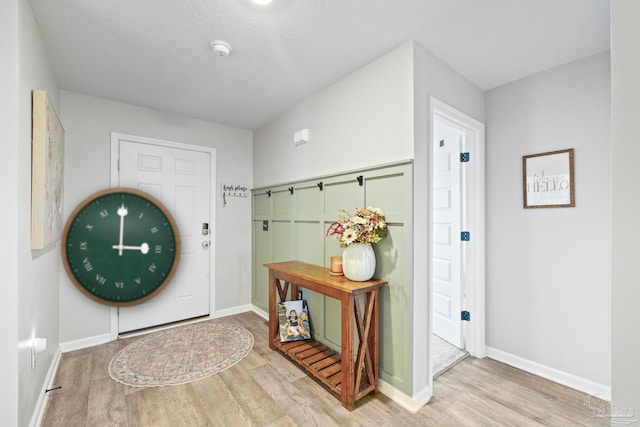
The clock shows 3.00
